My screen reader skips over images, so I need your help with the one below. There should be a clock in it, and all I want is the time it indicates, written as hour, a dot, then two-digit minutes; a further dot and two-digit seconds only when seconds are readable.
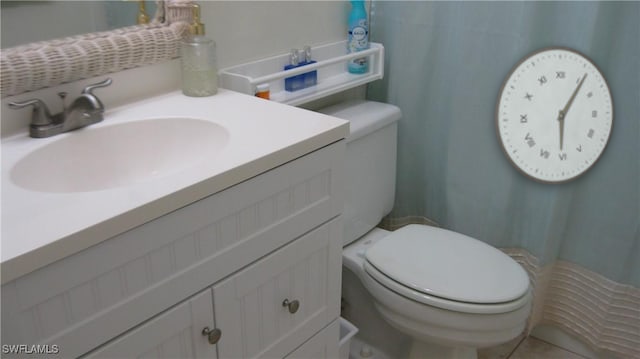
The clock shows 6.06
